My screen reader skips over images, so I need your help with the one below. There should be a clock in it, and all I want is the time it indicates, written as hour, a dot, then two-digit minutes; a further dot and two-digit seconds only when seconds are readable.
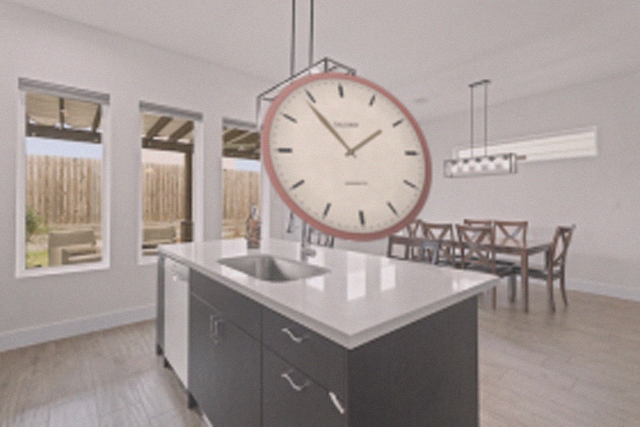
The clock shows 1.54
